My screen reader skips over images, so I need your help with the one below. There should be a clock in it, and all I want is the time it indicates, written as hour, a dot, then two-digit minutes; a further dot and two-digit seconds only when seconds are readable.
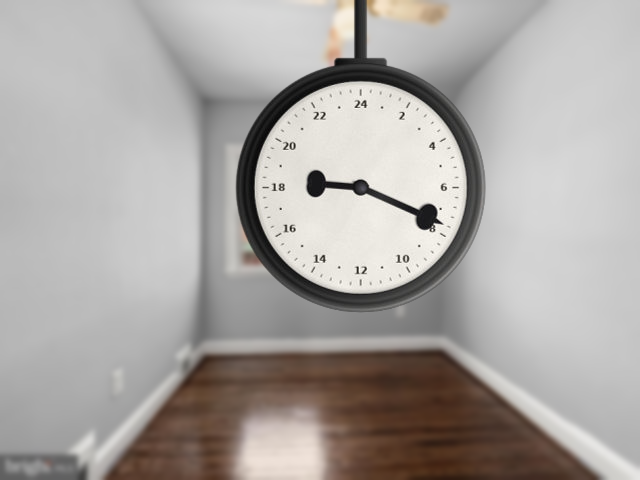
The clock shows 18.19
